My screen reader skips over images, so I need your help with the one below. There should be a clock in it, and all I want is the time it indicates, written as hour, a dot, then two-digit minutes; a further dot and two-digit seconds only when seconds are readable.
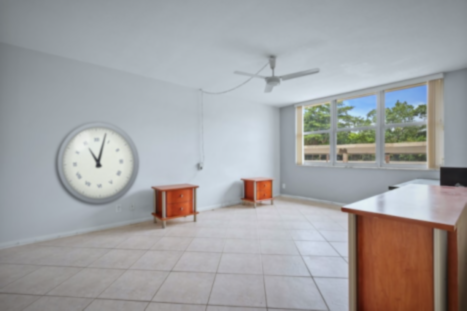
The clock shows 11.03
